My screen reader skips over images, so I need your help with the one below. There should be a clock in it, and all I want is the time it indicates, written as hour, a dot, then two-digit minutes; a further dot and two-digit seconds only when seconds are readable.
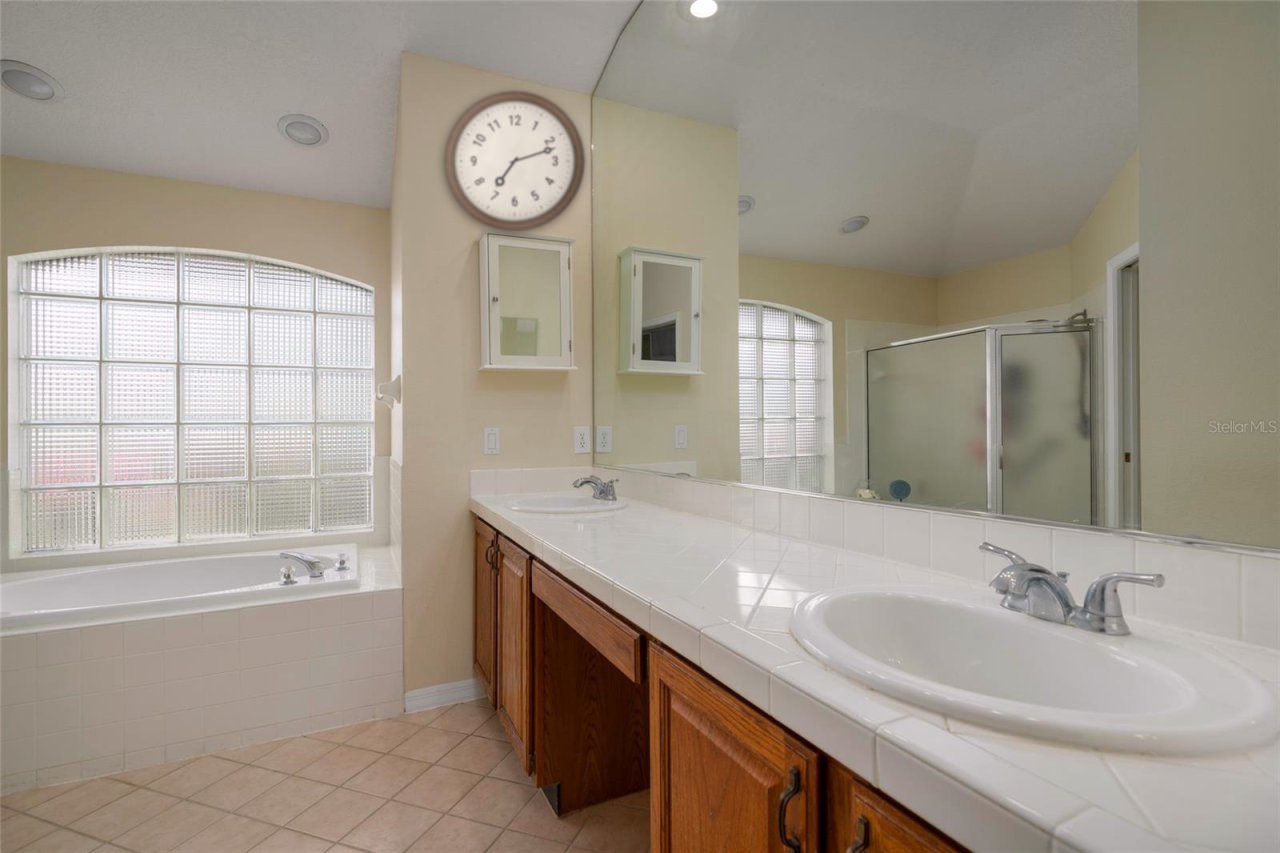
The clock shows 7.12
